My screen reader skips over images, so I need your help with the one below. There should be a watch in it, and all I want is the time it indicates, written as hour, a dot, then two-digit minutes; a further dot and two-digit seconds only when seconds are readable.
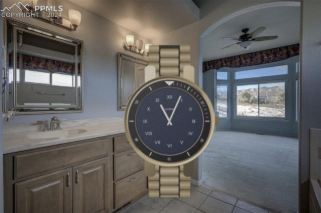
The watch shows 11.04
